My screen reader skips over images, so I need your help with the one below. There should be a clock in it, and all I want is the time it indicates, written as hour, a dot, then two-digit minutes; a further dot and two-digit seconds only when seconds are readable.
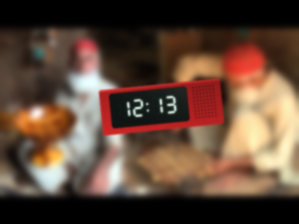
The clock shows 12.13
